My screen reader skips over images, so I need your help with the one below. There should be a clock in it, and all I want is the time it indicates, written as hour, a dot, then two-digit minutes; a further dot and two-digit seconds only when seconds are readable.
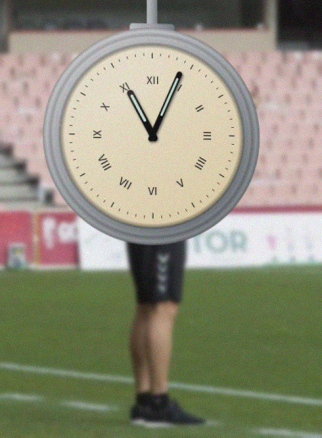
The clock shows 11.04
